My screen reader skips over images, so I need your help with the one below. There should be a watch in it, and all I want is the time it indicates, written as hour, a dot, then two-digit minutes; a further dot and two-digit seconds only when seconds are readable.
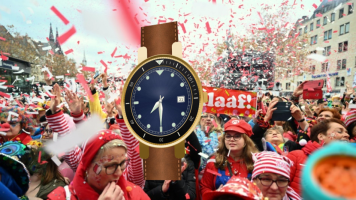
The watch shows 7.30
